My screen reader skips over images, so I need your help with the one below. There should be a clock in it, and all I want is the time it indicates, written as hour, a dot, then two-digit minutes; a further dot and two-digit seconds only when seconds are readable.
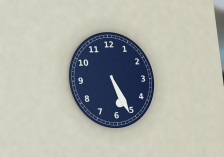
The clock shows 5.26
